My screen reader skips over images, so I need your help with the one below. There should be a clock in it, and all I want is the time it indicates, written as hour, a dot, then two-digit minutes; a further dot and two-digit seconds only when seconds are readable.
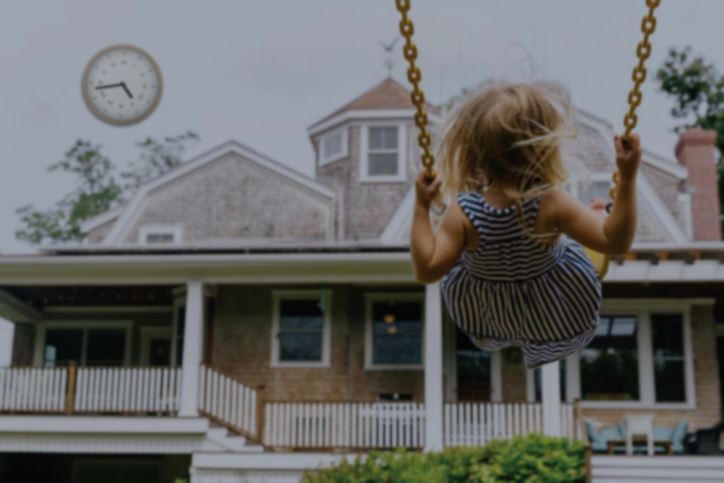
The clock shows 4.43
